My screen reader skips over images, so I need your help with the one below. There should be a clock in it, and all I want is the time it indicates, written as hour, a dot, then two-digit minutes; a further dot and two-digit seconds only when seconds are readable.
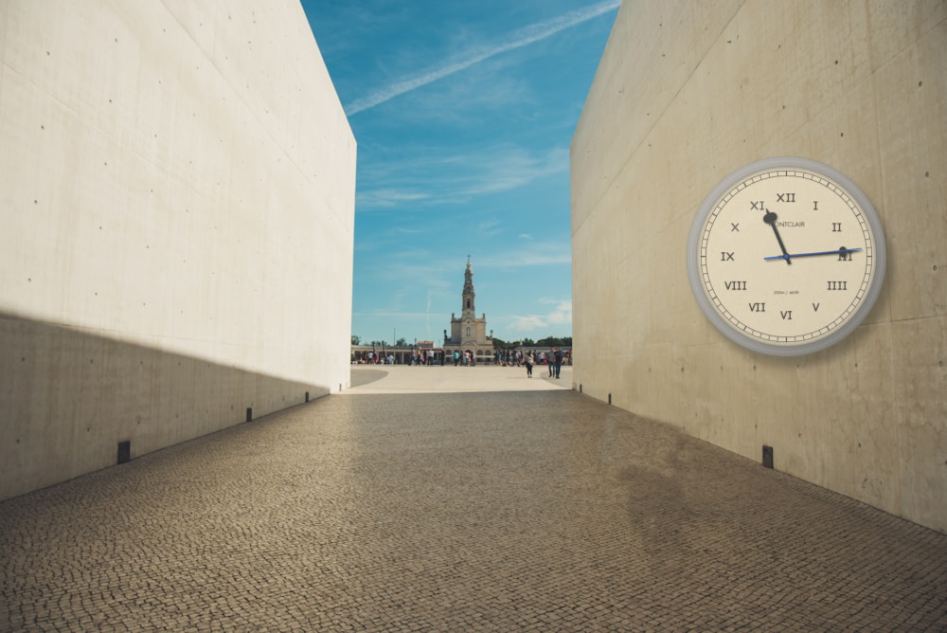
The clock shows 11.14.14
